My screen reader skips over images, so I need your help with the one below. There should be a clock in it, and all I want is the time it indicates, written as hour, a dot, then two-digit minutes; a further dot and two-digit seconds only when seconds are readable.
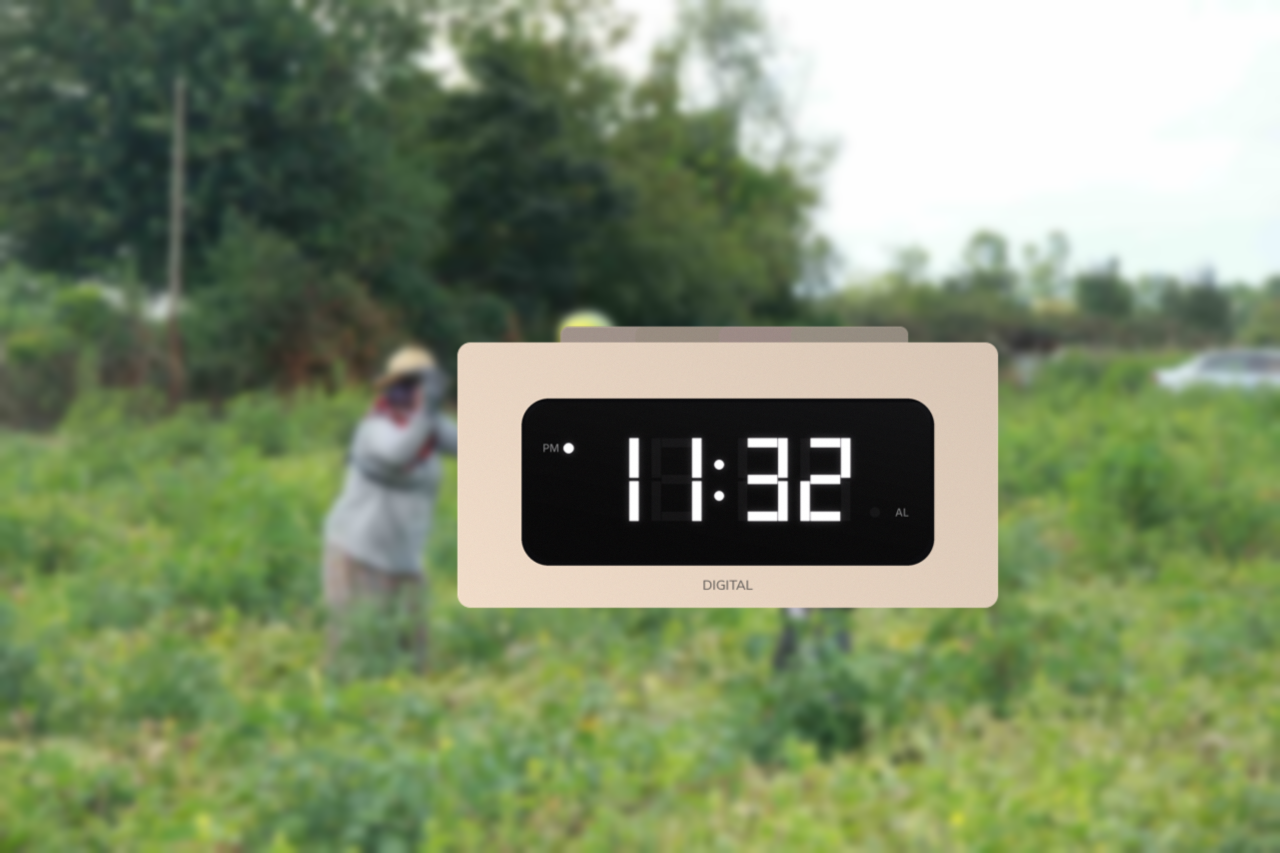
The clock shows 11.32
